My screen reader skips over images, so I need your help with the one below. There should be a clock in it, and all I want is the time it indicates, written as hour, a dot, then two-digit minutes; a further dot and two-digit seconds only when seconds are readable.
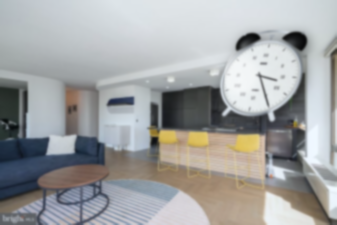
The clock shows 3.25
